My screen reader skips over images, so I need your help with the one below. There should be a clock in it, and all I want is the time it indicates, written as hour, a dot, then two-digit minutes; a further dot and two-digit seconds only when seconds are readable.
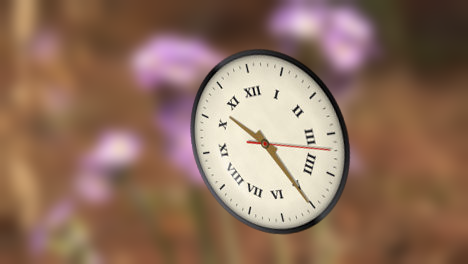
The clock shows 10.25.17
